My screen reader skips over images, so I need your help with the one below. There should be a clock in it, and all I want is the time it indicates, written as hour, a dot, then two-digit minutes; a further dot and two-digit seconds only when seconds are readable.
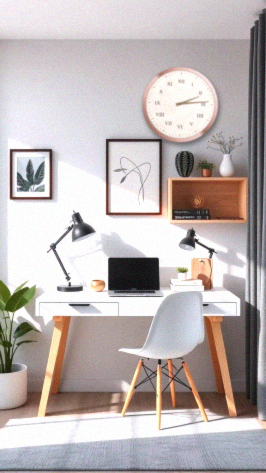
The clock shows 2.14
